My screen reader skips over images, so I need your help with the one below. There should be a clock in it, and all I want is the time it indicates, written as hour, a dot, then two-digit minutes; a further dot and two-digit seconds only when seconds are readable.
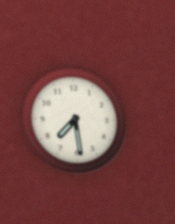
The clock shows 7.29
